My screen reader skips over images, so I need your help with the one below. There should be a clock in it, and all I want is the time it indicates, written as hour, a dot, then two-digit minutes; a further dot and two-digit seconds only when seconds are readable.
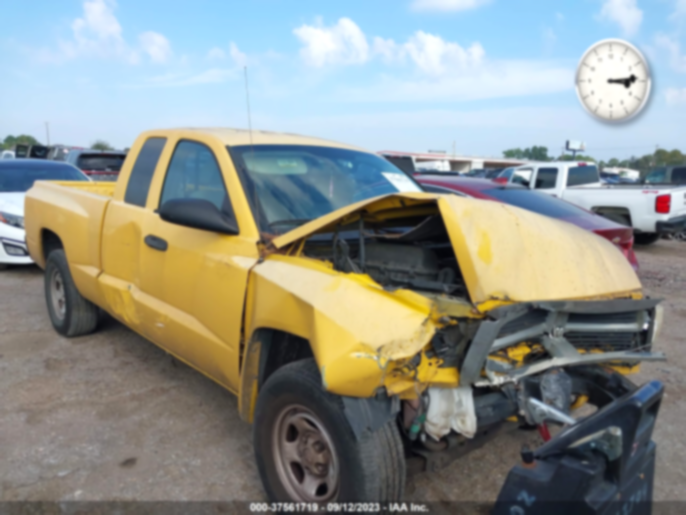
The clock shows 3.14
